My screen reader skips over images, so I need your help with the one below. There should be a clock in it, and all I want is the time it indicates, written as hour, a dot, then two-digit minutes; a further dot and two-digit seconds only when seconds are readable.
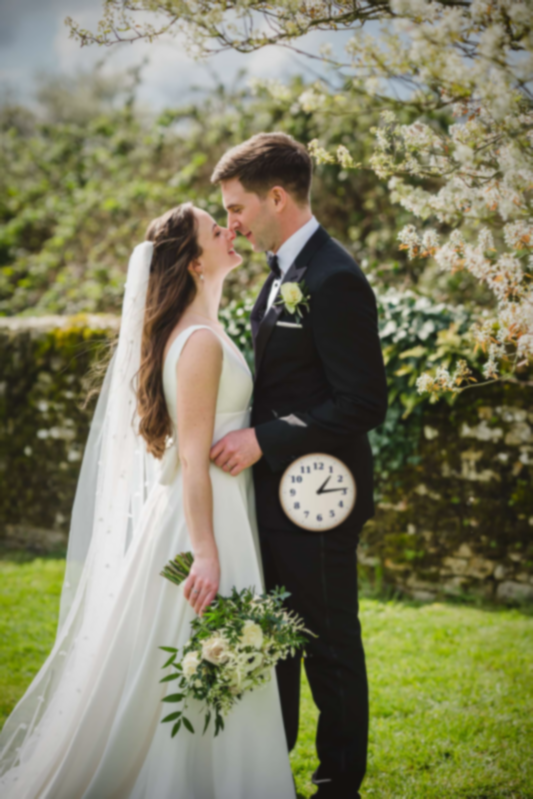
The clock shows 1.14
